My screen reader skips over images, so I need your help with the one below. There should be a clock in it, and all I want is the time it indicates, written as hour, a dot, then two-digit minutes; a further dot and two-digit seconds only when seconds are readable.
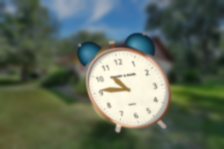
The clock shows 10.46
